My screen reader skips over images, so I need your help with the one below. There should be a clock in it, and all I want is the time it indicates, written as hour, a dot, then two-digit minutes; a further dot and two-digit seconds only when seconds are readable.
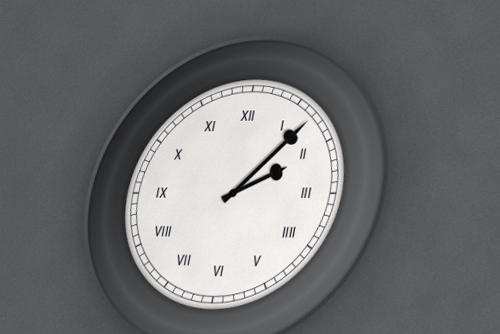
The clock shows 2.07
